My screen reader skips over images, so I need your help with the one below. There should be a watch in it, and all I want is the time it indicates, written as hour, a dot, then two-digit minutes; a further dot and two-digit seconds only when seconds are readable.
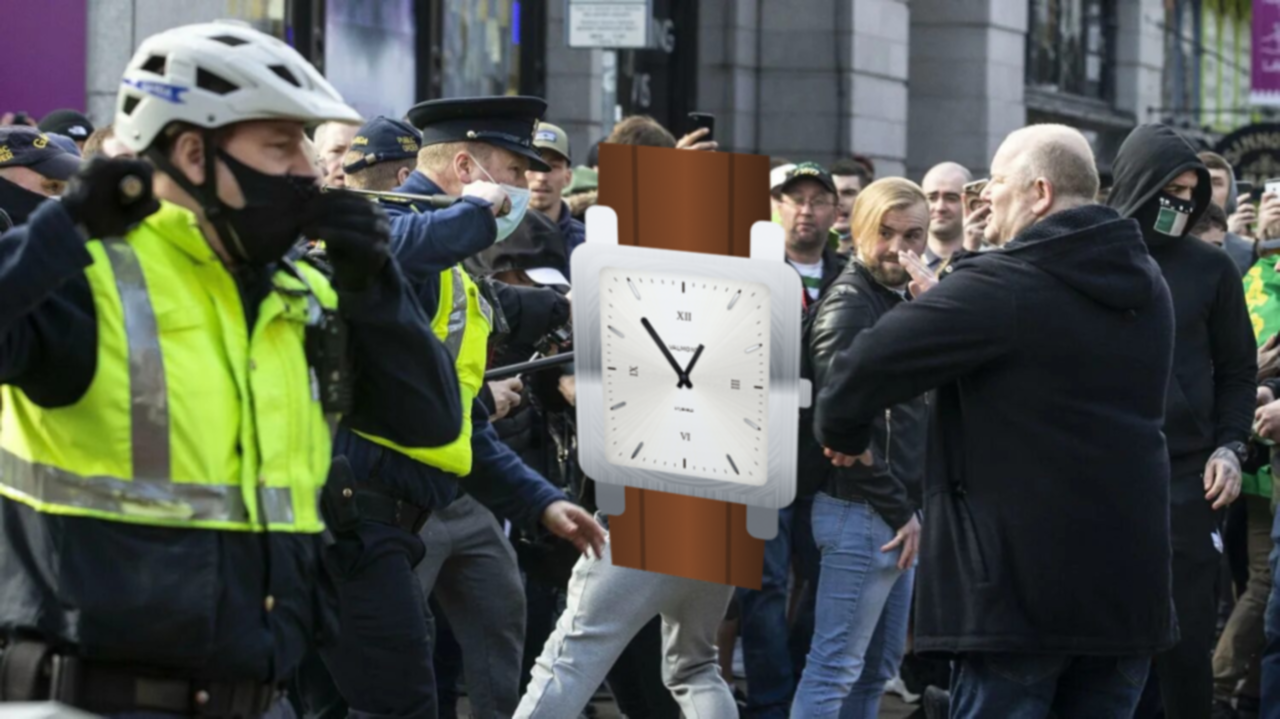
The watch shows 12.54
